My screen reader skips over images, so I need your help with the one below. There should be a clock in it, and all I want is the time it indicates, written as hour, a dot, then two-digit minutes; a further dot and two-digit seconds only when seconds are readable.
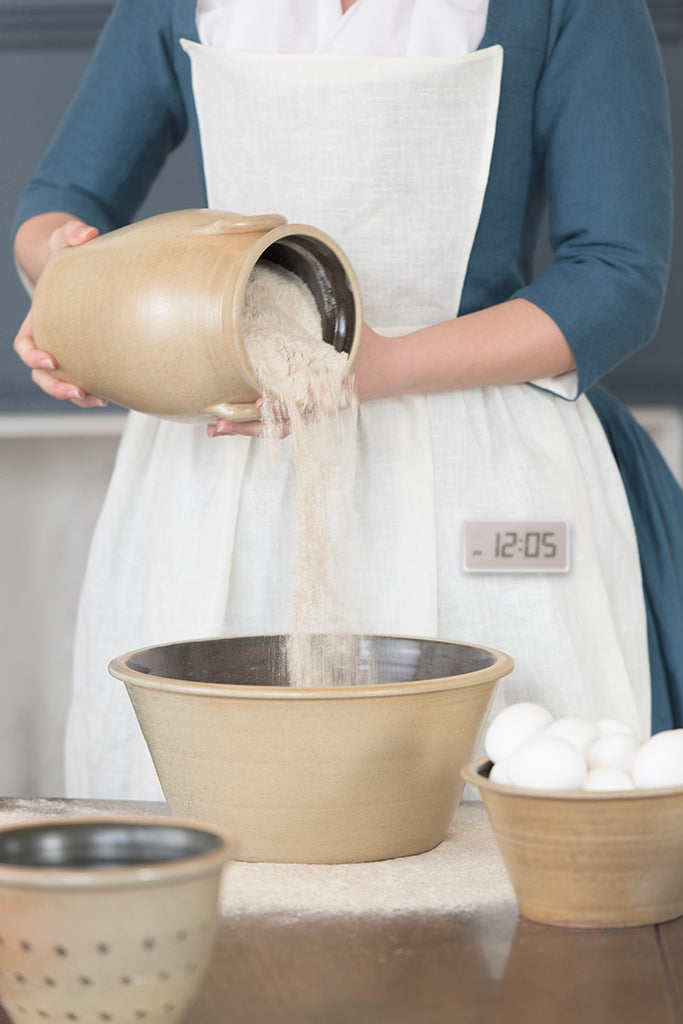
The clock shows 12.05
